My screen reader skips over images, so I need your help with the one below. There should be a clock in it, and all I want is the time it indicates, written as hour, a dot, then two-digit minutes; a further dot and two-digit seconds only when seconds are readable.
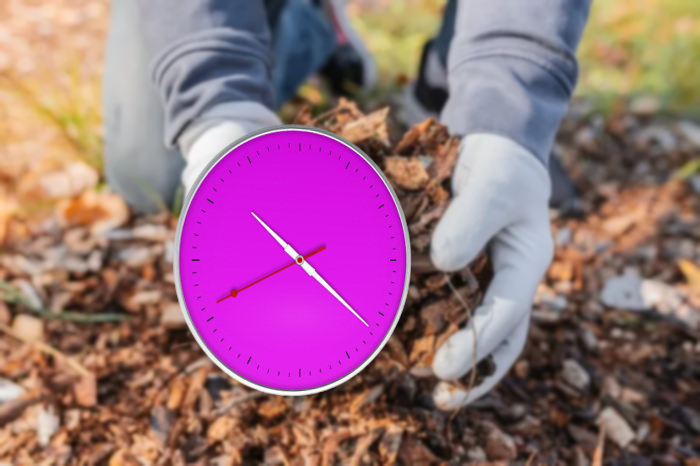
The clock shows 10.21.41
